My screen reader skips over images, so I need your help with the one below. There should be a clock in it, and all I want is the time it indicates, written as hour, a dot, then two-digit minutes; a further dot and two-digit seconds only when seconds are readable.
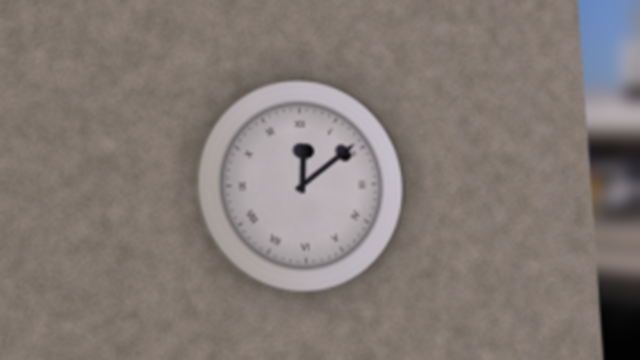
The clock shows 12.09
